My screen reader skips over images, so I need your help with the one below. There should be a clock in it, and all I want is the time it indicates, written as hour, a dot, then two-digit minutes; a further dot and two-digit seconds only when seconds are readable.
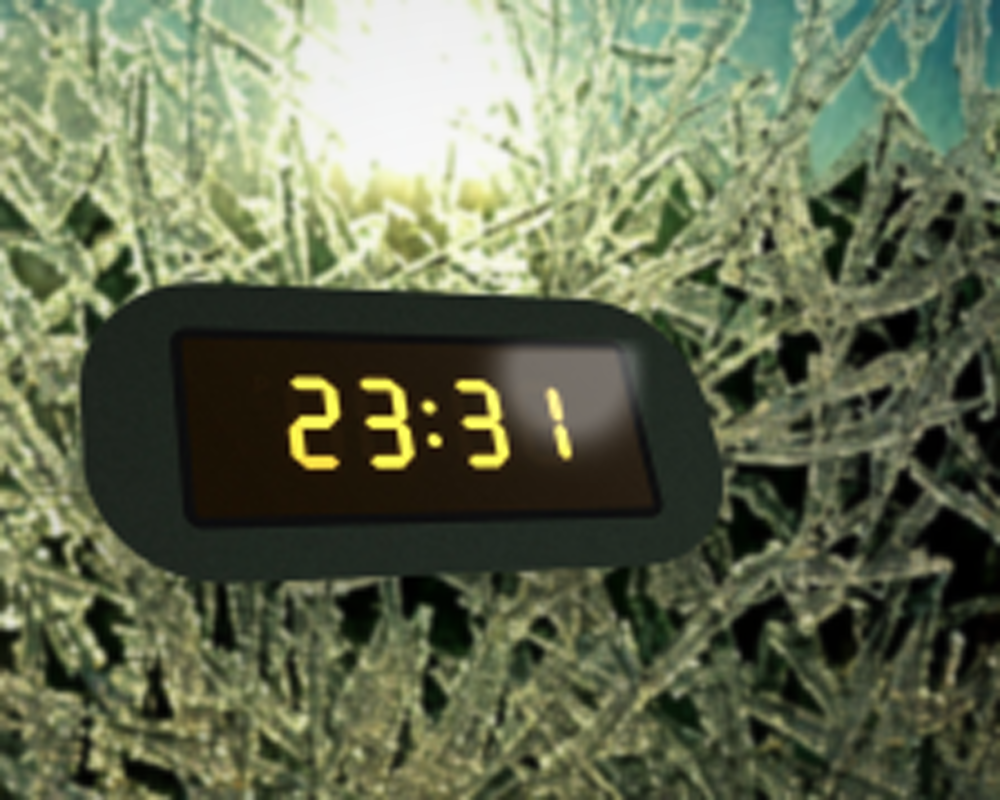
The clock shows 23.31
